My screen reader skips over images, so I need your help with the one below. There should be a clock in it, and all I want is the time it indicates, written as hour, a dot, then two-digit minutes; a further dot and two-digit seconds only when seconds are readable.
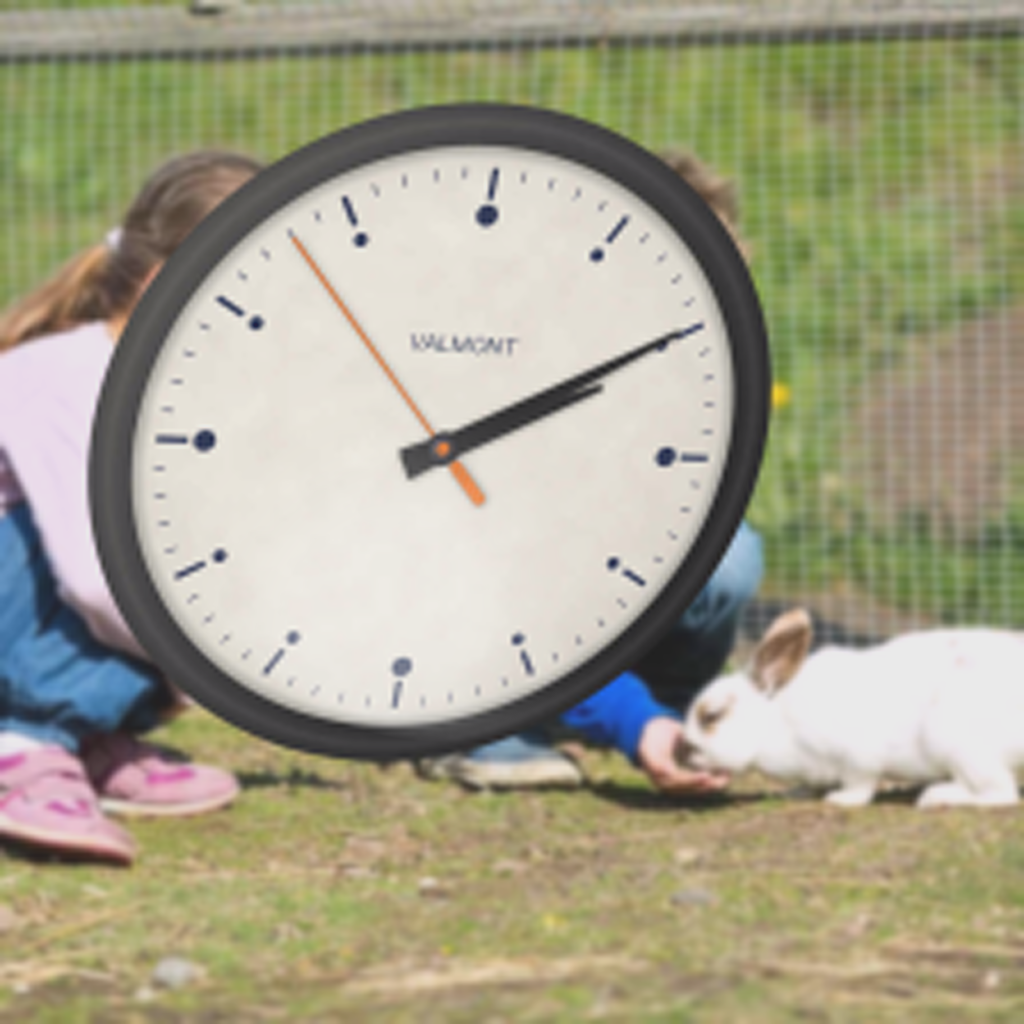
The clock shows 2.09.53
